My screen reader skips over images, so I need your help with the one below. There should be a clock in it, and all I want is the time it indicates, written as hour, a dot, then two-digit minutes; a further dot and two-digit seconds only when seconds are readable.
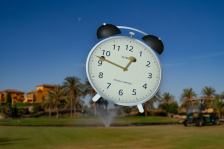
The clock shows 12.47
